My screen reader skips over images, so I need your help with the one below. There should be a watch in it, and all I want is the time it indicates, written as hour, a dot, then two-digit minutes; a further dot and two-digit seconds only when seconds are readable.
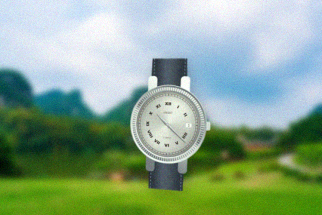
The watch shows 10.22
